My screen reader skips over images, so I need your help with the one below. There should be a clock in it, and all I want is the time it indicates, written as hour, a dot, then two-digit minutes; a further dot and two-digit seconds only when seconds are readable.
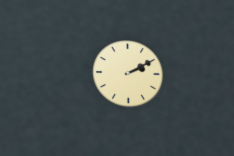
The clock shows 2.10
